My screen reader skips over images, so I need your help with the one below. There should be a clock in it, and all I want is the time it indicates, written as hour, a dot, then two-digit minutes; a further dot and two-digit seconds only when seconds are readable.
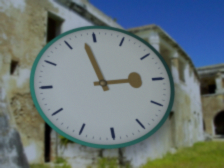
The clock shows 2.58
